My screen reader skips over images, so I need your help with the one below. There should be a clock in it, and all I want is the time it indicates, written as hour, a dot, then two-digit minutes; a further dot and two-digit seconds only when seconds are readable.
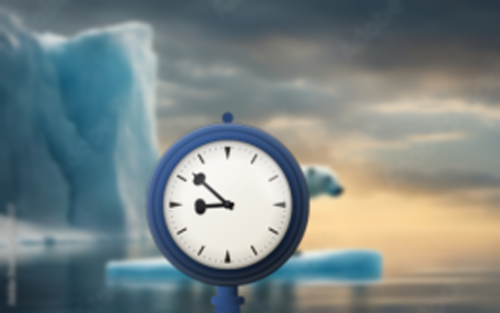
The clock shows 8.52
